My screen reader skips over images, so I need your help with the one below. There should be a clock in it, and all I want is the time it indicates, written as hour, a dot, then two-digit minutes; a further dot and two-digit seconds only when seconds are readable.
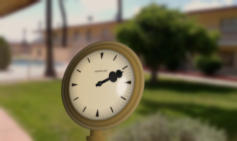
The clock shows 2.11
